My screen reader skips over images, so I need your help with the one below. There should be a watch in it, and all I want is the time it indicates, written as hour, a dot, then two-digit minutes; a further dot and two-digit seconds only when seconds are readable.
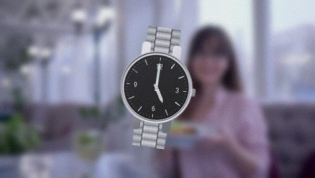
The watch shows 5.00
